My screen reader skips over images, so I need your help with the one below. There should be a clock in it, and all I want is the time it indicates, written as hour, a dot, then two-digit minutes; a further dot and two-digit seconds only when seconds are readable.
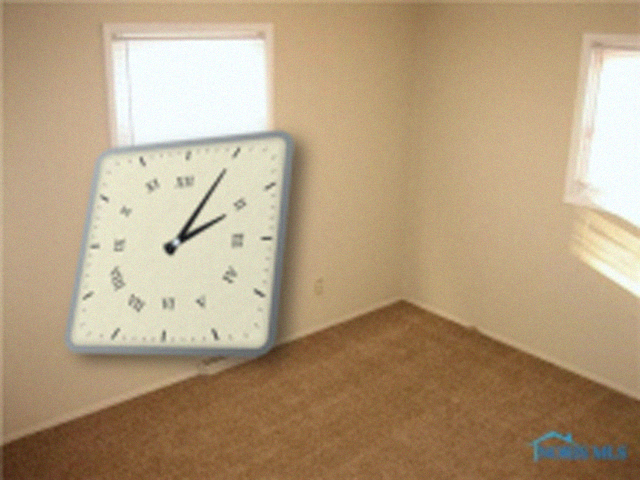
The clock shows 2.05
